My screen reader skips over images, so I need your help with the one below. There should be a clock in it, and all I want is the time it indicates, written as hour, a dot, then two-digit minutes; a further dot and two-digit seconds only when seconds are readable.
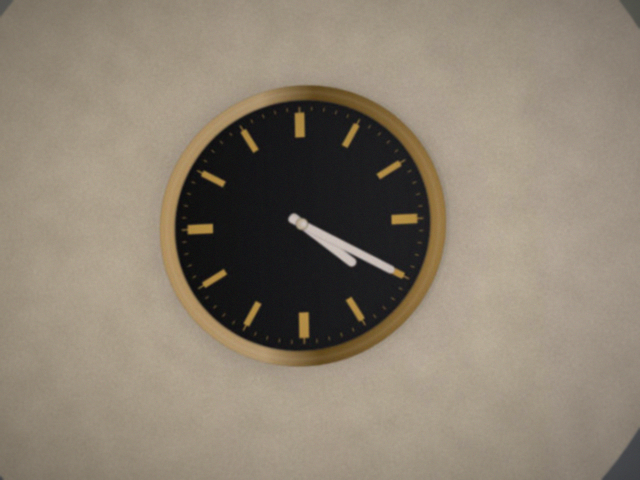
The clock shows 4.20
